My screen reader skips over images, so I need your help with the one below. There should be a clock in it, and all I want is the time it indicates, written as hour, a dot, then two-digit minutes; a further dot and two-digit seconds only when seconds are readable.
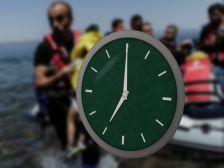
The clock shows 7.00
